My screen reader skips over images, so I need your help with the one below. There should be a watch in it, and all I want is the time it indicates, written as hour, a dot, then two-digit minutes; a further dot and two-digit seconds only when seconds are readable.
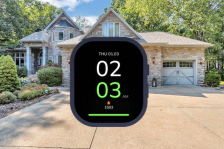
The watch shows 2.03
